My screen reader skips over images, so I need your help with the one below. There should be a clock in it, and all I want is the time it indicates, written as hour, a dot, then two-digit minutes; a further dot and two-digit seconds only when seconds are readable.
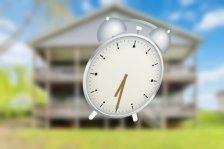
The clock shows 6.30
